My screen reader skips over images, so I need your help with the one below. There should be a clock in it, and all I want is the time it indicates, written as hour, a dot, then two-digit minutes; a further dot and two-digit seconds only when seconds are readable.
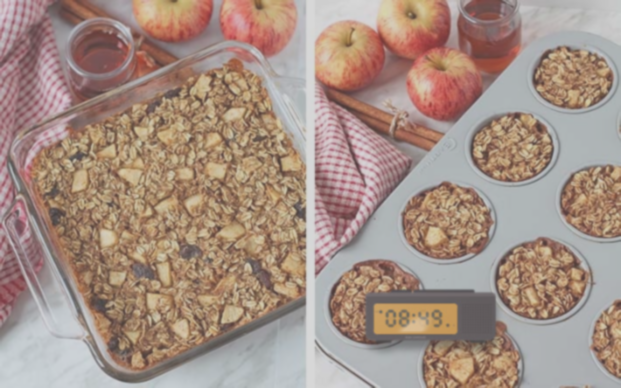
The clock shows 8.49
